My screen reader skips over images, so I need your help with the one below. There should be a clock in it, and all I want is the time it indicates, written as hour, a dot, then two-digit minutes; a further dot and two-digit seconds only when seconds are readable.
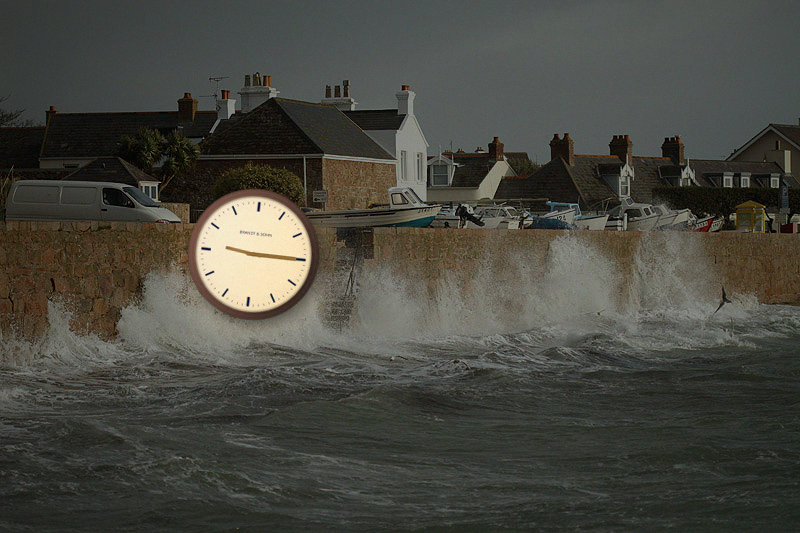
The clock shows 9.15
